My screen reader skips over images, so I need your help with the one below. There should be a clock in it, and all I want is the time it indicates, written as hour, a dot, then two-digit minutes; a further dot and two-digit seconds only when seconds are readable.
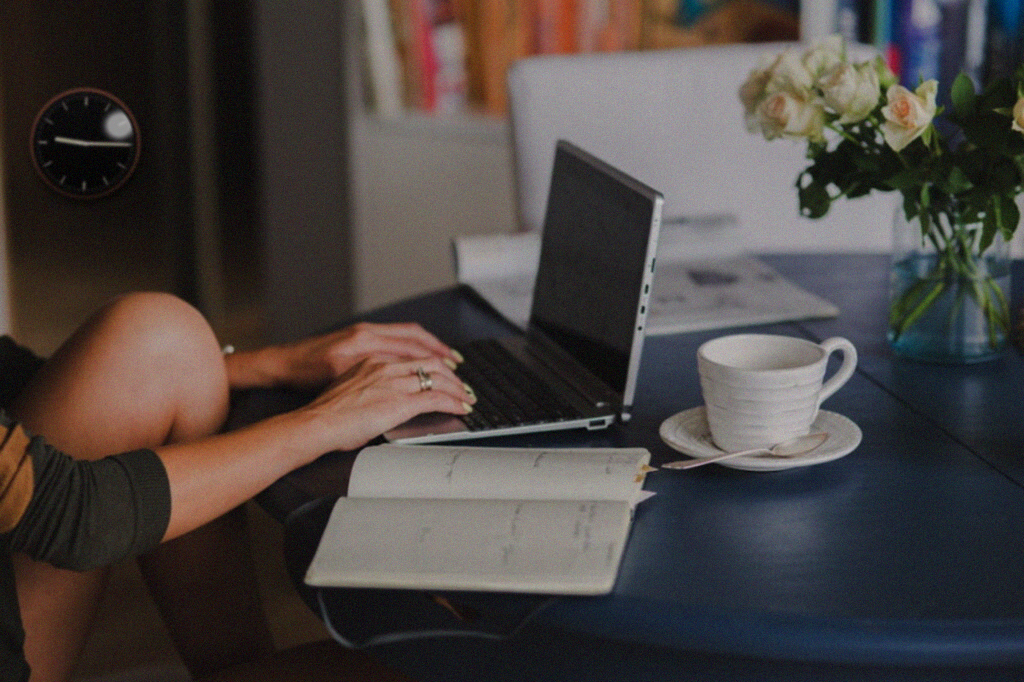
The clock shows 9.15
